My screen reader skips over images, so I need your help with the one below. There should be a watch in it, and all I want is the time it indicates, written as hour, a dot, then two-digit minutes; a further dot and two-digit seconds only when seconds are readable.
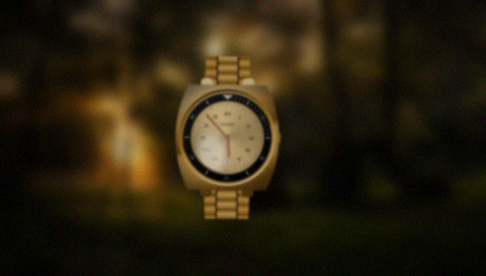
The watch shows 5.53
